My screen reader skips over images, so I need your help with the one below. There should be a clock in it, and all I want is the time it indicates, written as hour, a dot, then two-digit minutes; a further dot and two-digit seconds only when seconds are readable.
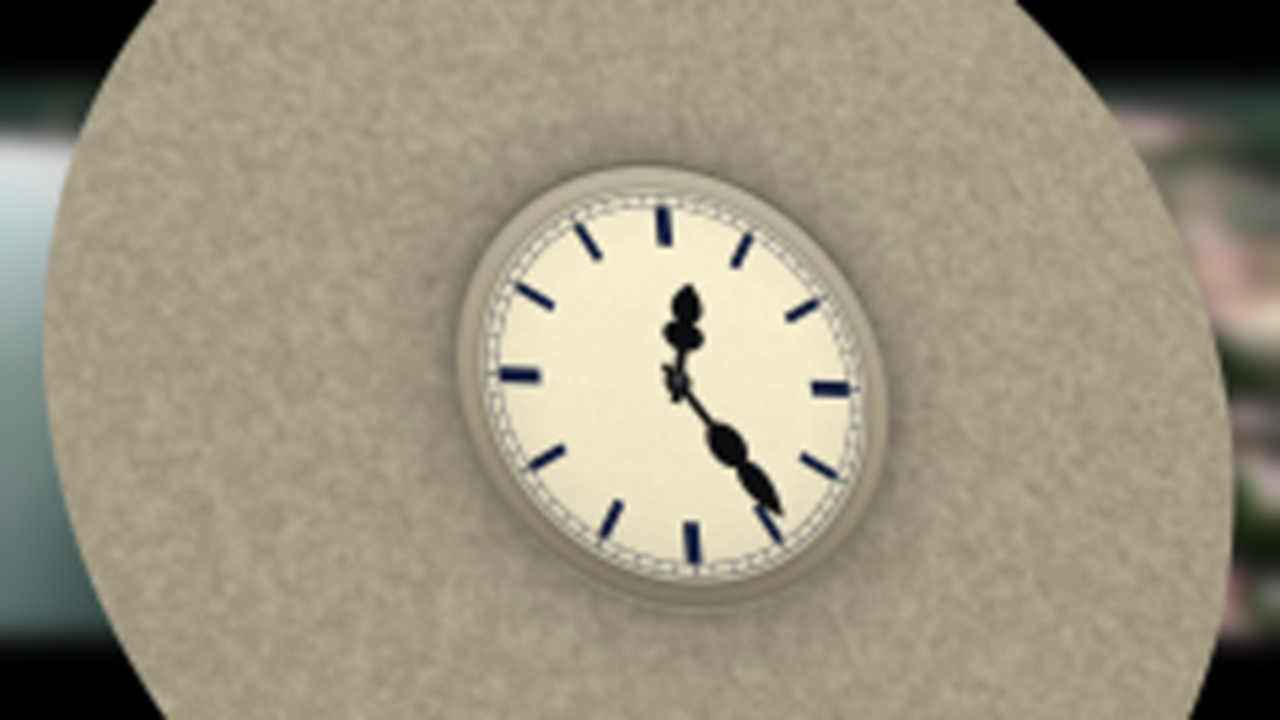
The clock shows 12.24
